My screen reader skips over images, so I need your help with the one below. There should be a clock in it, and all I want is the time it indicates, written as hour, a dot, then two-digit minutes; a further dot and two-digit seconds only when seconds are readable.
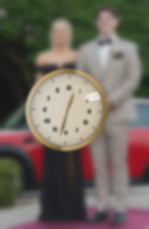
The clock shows 12.32
